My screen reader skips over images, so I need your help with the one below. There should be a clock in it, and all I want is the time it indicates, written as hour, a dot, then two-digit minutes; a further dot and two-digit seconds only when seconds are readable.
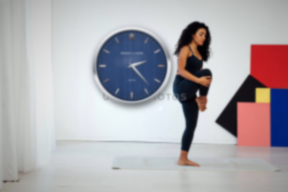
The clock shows 2.23
